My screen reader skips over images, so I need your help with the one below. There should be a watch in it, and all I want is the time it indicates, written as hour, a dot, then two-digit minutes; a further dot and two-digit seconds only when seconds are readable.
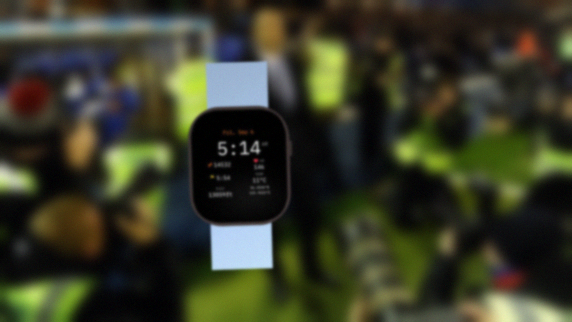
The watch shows 5.14
